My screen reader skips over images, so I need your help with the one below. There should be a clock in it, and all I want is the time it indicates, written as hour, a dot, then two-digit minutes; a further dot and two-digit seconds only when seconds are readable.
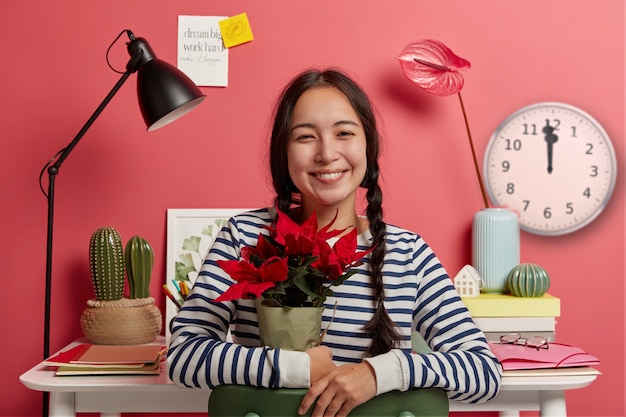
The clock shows 11.59
